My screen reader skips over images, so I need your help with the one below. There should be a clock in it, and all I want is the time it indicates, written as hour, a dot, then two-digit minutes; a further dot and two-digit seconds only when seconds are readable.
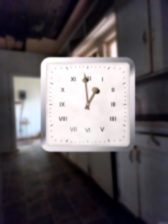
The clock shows 12.59
